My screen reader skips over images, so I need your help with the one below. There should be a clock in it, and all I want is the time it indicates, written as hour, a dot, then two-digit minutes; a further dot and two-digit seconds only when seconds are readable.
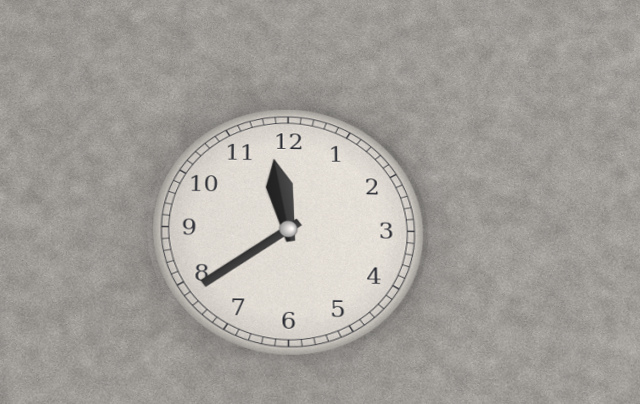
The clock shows 11.39
